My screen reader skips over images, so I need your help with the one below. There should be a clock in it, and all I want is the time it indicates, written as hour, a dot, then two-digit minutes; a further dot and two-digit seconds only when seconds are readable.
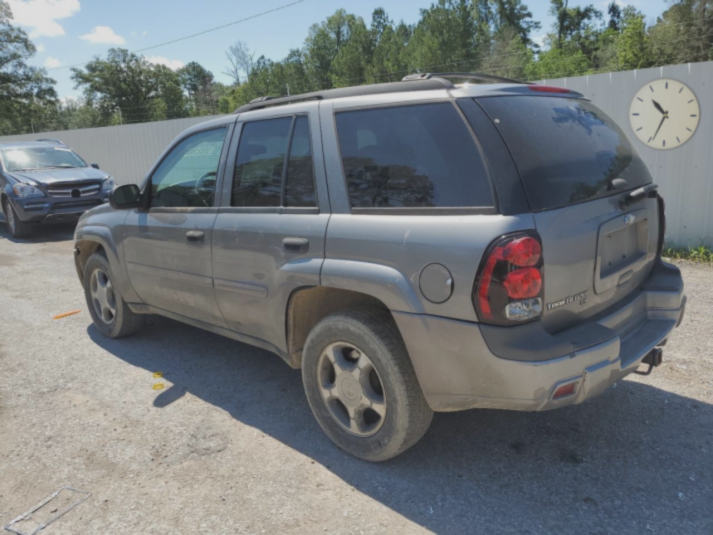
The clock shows 10.34
